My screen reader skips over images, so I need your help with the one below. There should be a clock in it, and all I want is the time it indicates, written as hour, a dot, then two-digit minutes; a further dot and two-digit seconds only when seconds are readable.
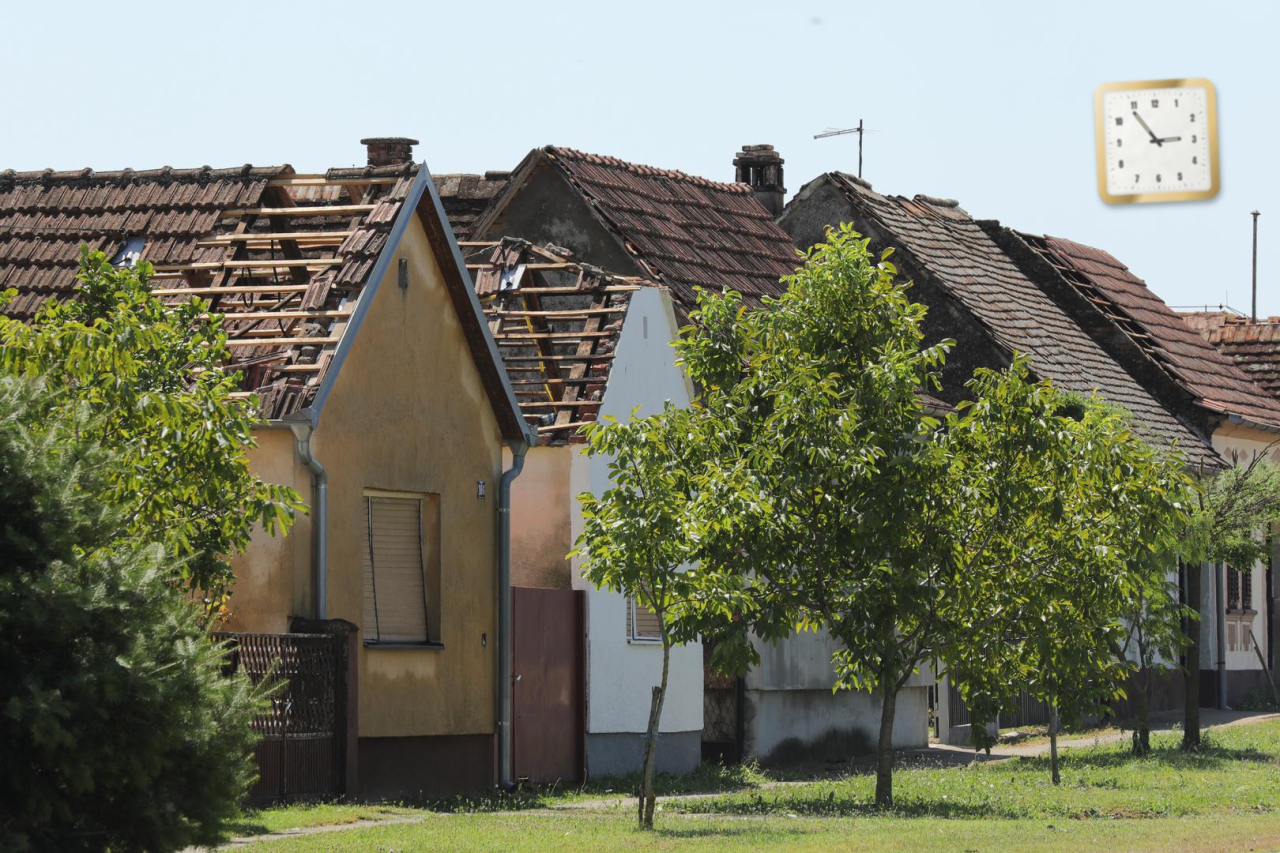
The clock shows 2.54
